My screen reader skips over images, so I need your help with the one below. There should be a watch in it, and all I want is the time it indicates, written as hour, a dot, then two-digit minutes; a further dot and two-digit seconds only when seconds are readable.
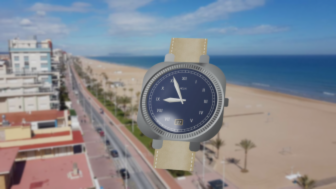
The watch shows 8.56
